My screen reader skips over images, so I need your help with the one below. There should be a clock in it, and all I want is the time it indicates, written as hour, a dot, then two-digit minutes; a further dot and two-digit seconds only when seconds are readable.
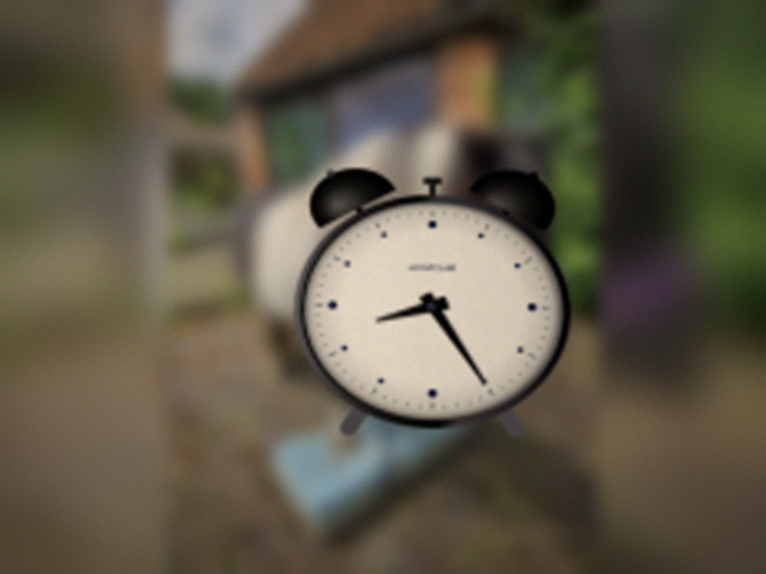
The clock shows 8.25
